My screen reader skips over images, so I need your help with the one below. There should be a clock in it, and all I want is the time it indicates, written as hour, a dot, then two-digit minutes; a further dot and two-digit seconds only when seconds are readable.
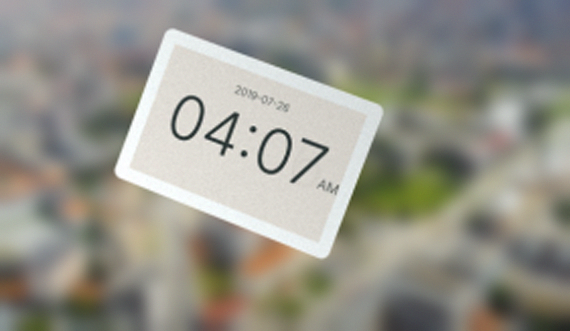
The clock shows 4.07
